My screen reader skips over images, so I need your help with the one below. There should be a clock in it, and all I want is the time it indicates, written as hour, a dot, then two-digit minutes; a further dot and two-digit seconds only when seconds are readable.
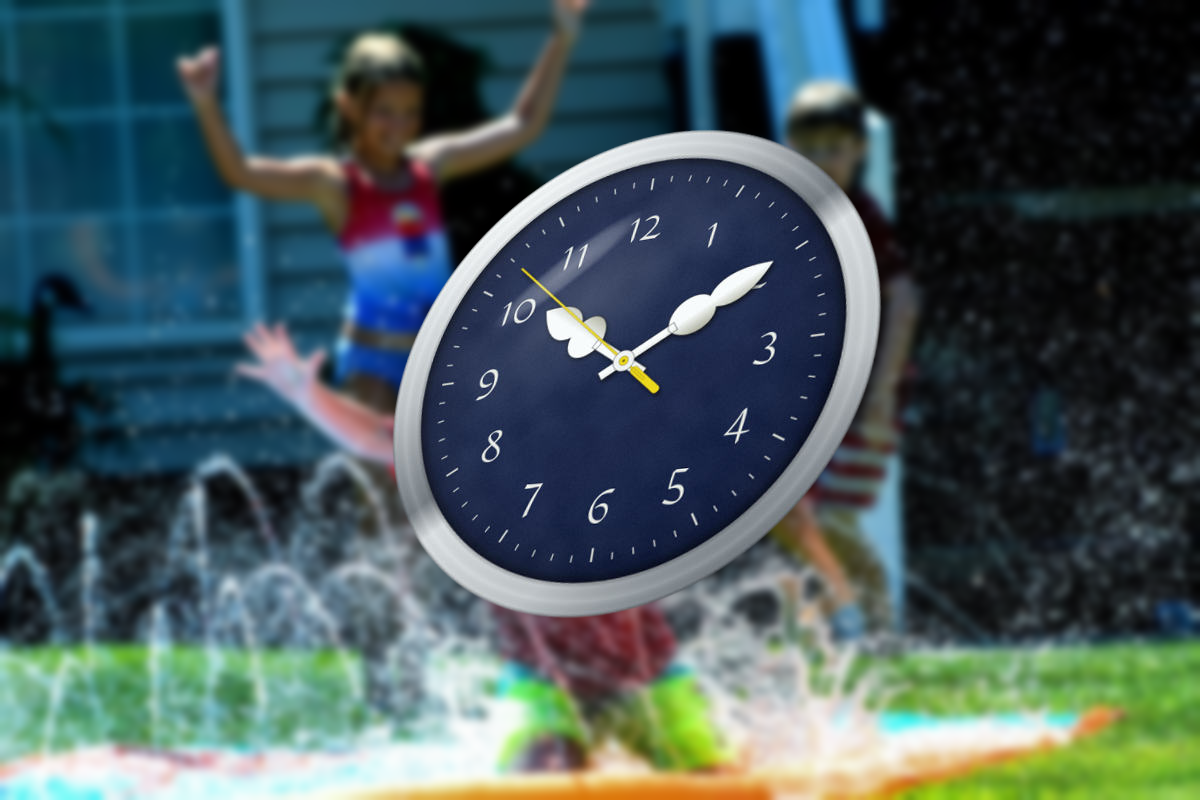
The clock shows 10.09.52
